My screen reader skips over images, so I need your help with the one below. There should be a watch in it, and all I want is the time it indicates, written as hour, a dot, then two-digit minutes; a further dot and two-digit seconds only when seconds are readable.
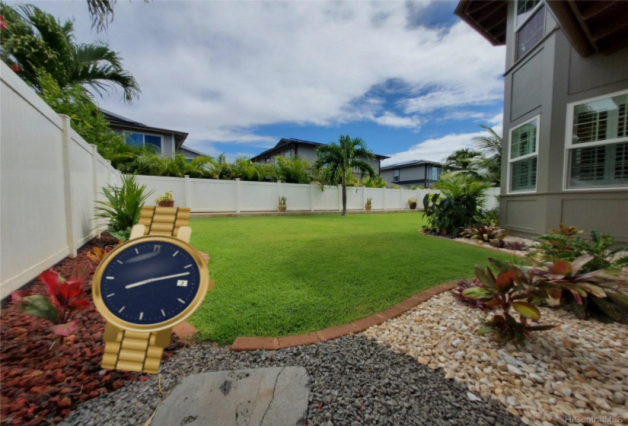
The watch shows 8.12
